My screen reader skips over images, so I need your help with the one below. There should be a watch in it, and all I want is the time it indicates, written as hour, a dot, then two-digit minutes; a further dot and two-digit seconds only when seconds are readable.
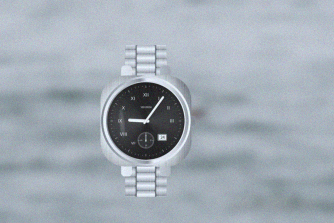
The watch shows 9.06
